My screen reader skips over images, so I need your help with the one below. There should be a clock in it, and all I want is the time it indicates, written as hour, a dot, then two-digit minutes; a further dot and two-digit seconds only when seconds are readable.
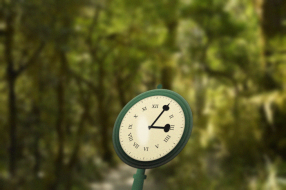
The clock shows 3.05
